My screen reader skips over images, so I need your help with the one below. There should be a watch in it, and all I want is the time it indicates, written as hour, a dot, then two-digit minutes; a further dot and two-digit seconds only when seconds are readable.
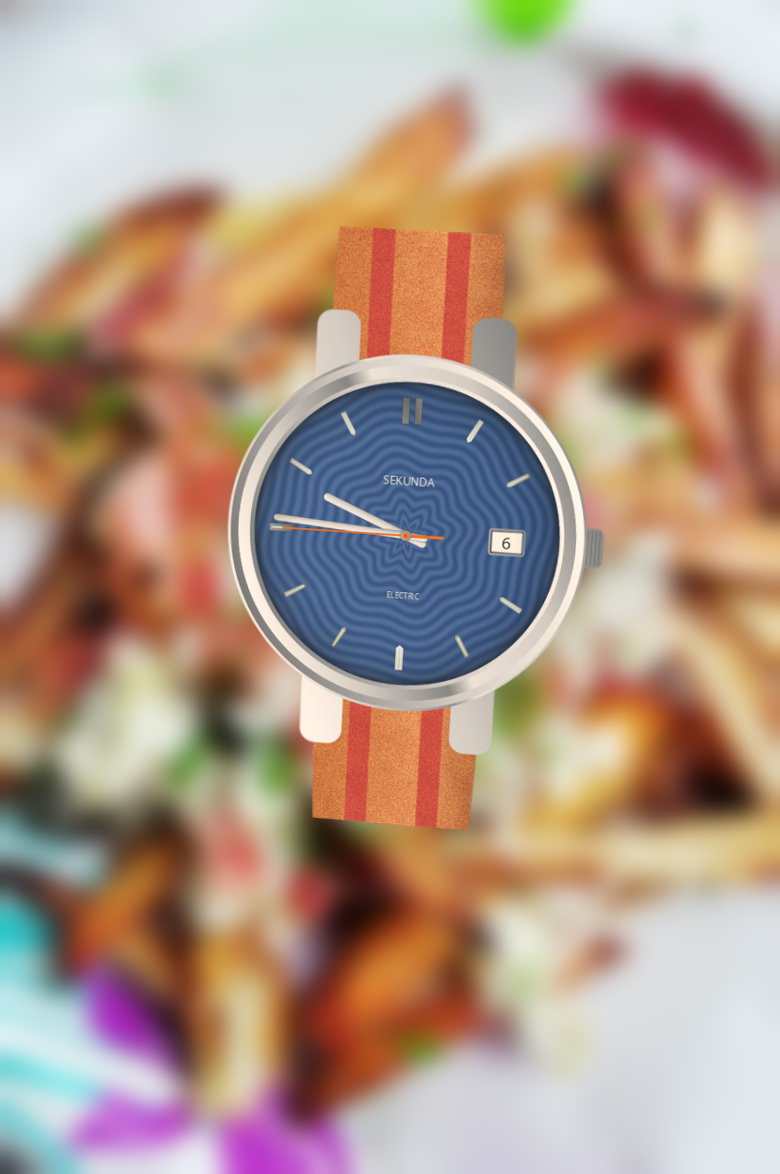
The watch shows 9.45.45
